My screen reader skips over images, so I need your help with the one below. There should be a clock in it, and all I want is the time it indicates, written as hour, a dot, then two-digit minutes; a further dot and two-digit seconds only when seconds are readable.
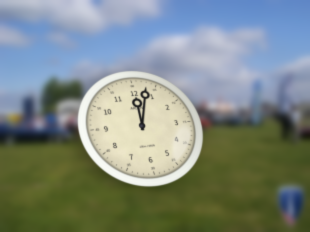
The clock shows 12.03
